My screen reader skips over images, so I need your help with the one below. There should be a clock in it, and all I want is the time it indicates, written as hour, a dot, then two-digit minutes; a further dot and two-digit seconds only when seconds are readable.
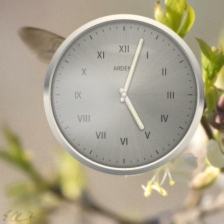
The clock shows 5.03
